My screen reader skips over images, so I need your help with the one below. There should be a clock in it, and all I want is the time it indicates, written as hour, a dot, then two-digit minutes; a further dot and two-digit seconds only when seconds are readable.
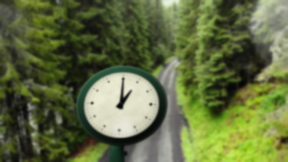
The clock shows 1.00
